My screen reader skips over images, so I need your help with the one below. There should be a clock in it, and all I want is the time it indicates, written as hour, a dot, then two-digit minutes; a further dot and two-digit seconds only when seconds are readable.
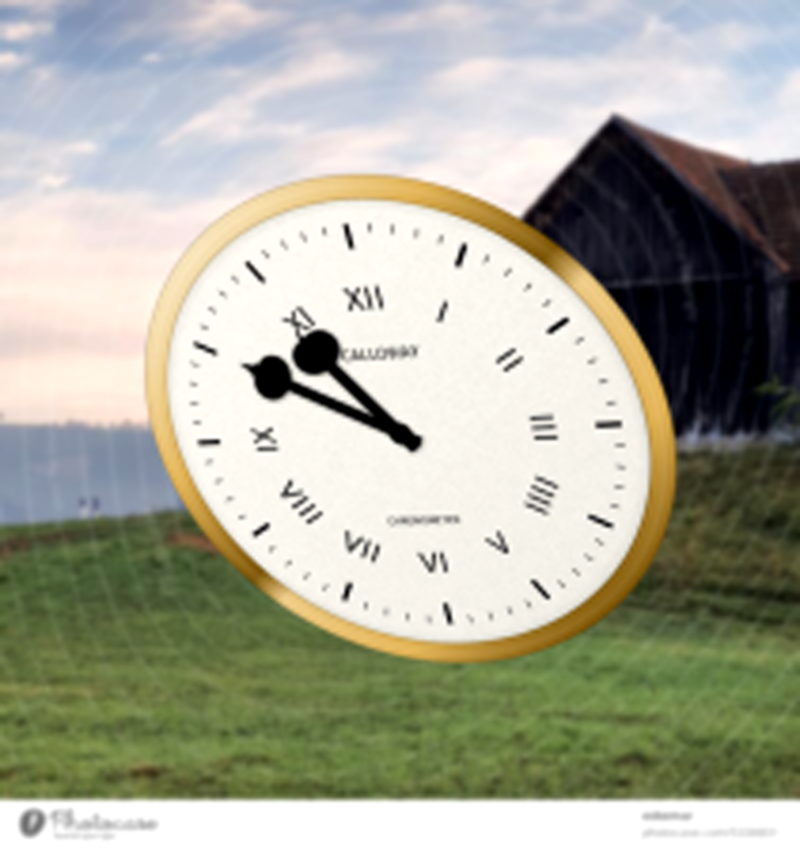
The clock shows 10.50
